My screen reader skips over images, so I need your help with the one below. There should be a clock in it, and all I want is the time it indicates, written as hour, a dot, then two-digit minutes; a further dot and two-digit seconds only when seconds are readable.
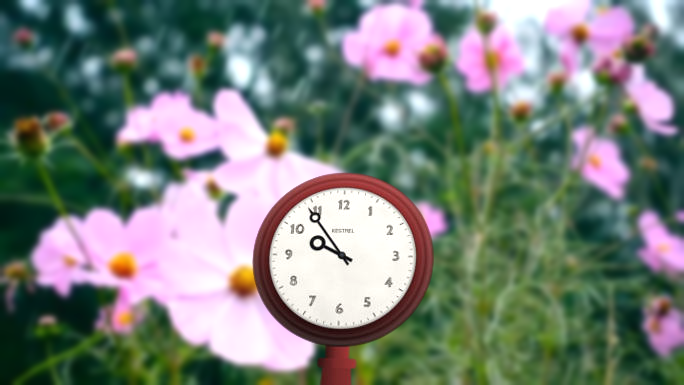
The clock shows 9.54
